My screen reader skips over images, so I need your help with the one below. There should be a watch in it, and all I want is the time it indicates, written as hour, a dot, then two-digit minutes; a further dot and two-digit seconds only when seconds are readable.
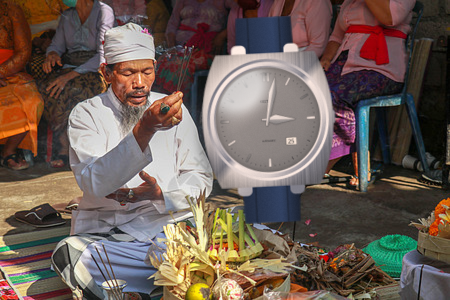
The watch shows 3.02
